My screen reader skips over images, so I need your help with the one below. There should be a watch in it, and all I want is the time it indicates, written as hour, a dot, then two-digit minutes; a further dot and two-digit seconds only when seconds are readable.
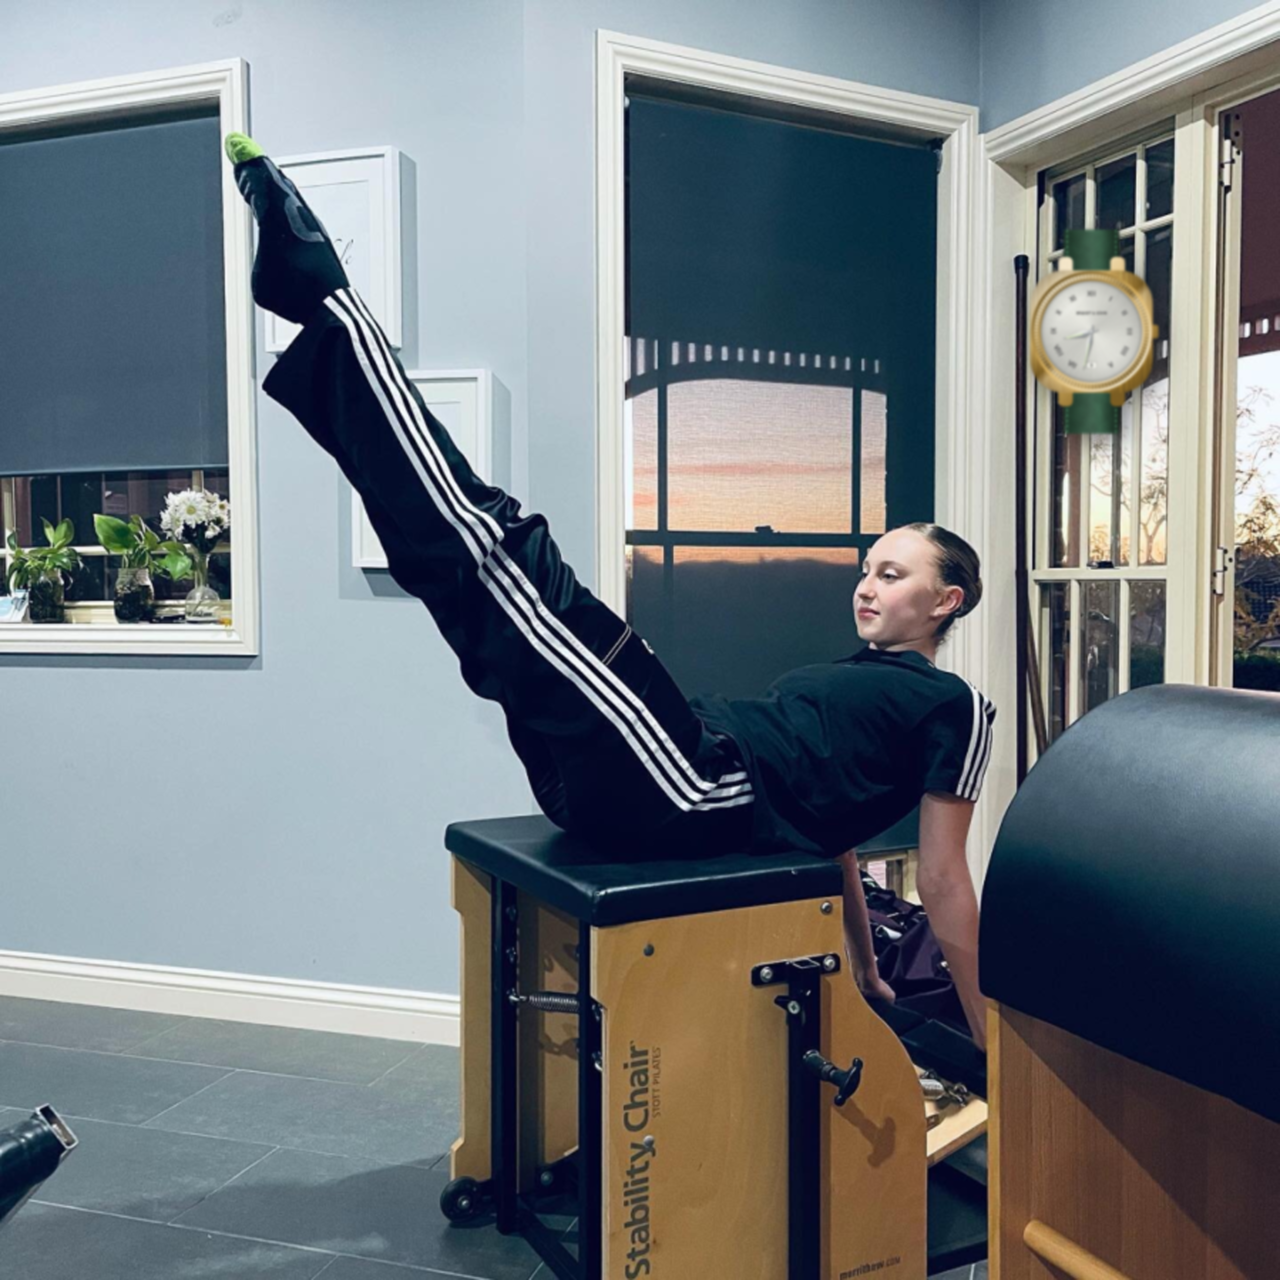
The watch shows 8.32
